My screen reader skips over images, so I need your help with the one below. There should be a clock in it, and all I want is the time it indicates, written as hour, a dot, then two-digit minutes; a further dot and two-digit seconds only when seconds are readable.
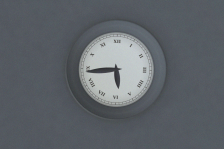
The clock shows 5.44
